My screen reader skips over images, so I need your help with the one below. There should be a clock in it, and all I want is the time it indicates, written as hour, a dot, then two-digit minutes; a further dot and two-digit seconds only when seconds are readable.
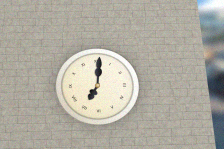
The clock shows 7.01
